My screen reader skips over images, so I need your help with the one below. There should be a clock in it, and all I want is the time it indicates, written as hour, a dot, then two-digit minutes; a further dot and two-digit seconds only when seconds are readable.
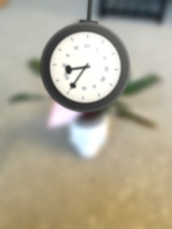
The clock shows 8.35
